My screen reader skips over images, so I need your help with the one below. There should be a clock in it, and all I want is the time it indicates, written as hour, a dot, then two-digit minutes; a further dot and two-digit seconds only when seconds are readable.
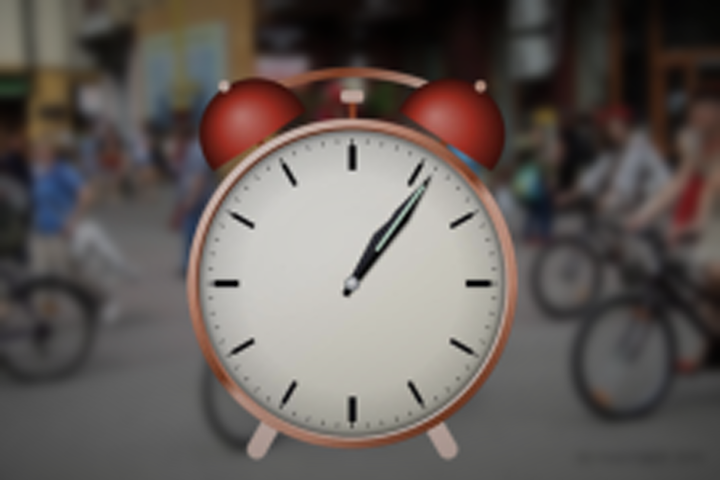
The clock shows 1.06
